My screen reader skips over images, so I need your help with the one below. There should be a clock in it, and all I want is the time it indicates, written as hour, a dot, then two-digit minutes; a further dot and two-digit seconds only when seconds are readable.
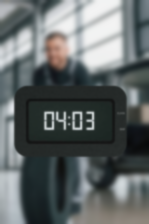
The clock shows 4.03
